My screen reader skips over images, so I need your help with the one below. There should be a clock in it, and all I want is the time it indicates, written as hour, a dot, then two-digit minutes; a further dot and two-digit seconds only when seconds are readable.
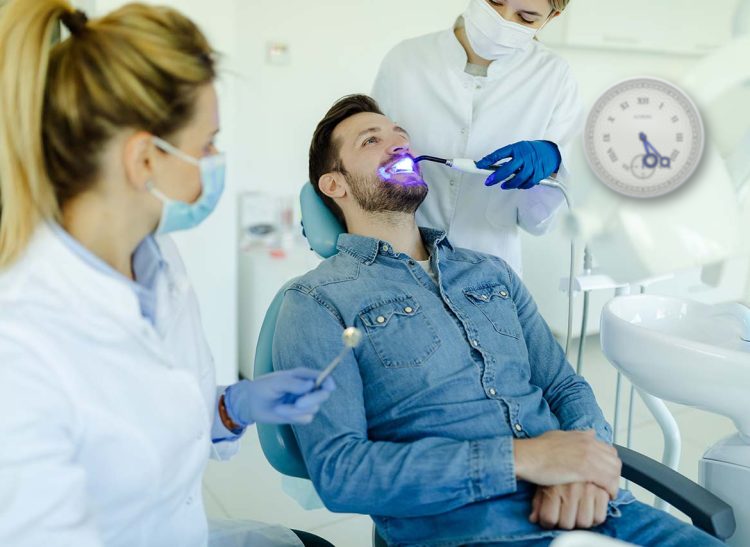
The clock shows 5.23
